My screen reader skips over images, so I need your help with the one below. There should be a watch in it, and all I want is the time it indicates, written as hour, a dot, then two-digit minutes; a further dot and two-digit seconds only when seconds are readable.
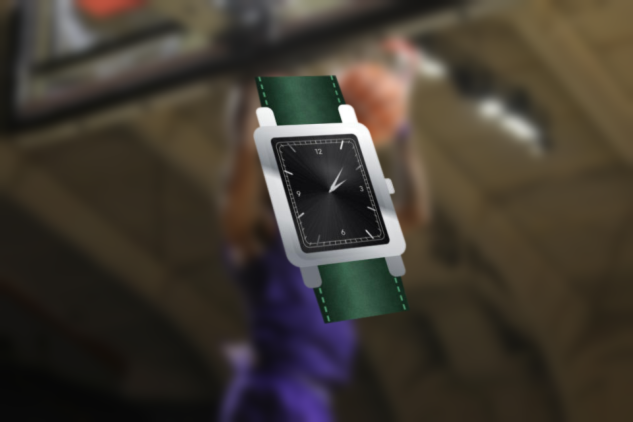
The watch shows 2.07
